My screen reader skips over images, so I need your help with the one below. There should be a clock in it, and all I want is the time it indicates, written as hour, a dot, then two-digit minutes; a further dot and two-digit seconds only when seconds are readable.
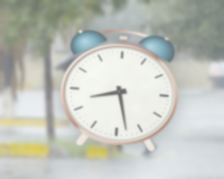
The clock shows 8.28
